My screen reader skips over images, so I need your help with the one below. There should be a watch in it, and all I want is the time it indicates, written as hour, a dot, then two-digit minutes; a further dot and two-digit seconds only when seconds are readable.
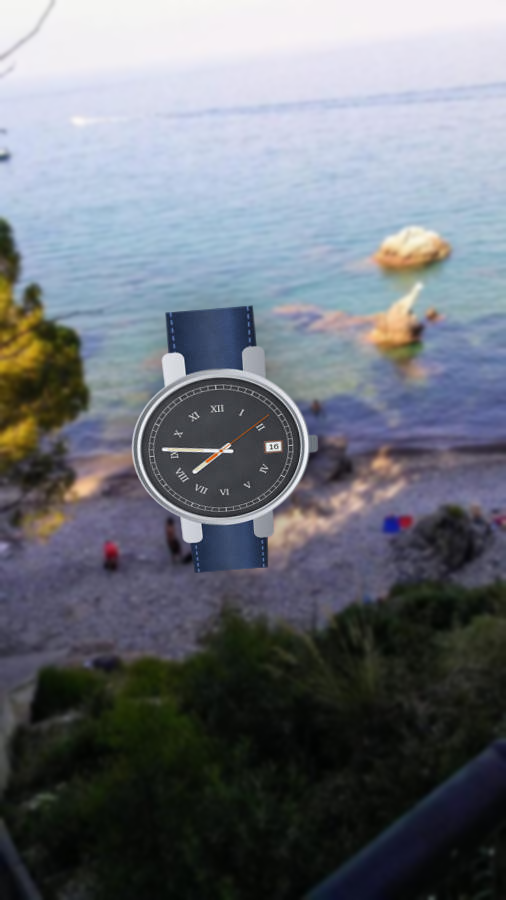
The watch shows 7.46.09
